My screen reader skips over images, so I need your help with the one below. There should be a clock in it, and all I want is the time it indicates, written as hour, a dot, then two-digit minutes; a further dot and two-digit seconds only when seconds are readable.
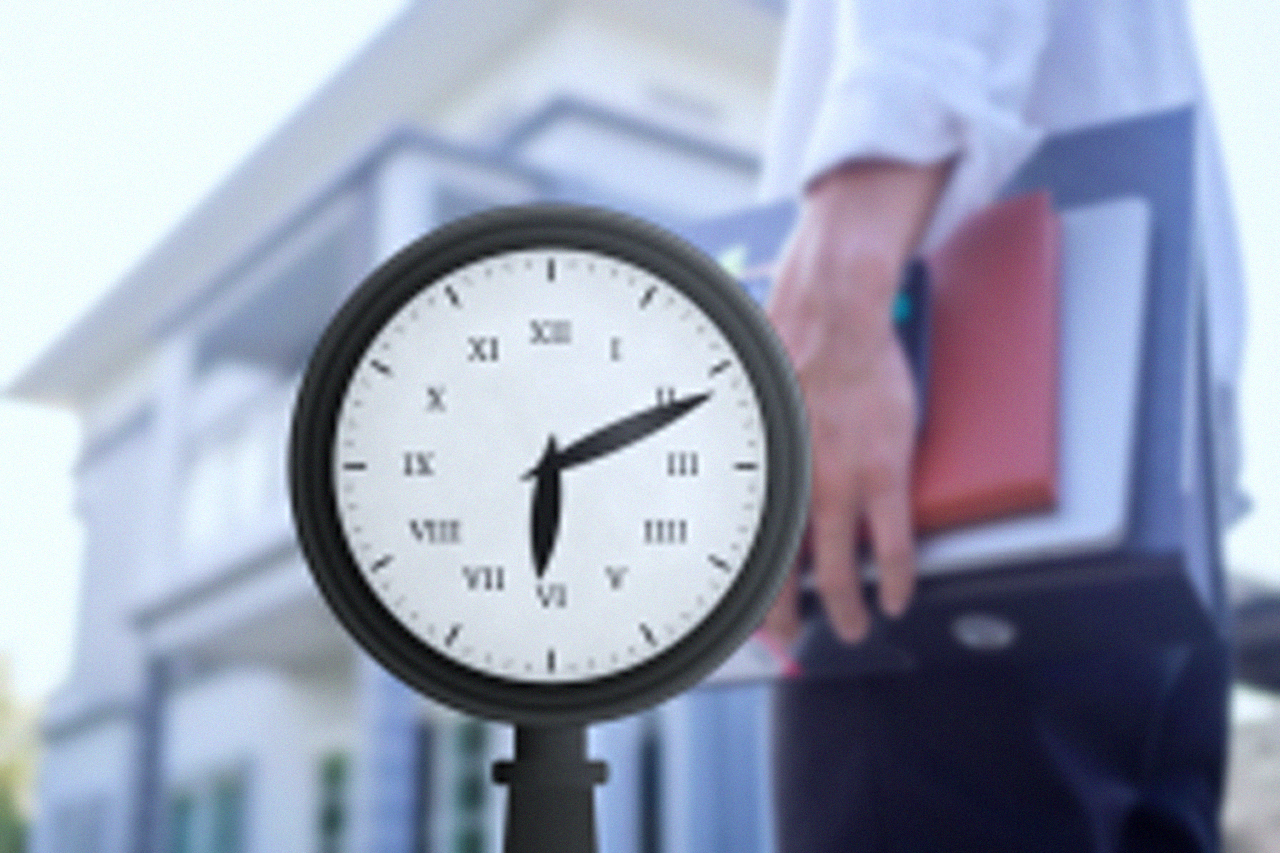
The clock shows 6.11
